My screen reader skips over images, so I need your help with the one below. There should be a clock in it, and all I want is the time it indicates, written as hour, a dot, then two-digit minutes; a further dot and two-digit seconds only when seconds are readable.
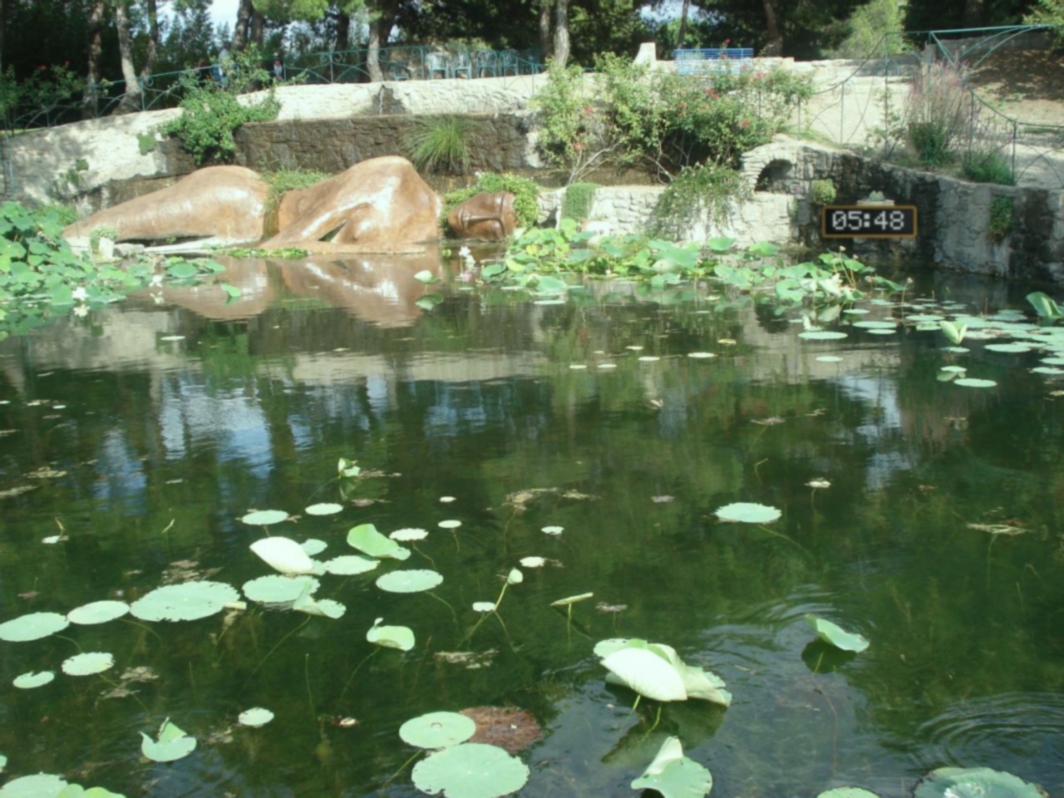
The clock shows 5.48
